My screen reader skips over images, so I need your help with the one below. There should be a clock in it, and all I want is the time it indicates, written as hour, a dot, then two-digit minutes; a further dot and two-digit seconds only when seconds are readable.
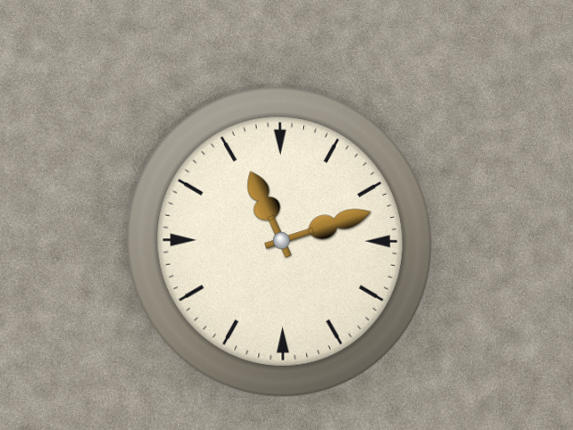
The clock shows 11.12
